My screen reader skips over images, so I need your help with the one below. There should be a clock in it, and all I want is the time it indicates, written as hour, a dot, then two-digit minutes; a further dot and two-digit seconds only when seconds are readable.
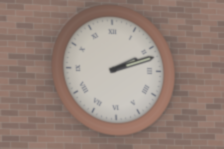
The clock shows 2.12
